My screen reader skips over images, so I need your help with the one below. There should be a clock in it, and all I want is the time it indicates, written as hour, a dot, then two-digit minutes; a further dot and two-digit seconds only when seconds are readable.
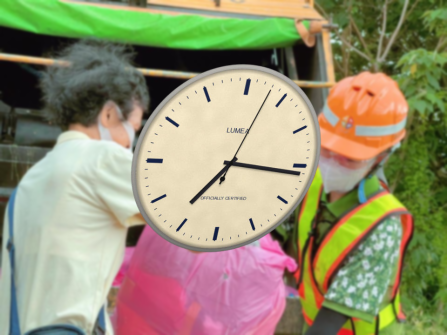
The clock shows 7.16.03
